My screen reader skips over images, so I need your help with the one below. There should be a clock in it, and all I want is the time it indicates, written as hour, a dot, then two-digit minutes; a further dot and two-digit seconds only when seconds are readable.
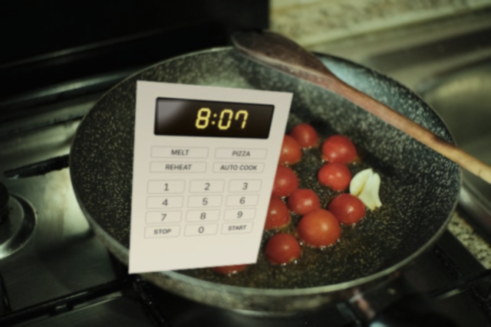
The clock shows 8.07
